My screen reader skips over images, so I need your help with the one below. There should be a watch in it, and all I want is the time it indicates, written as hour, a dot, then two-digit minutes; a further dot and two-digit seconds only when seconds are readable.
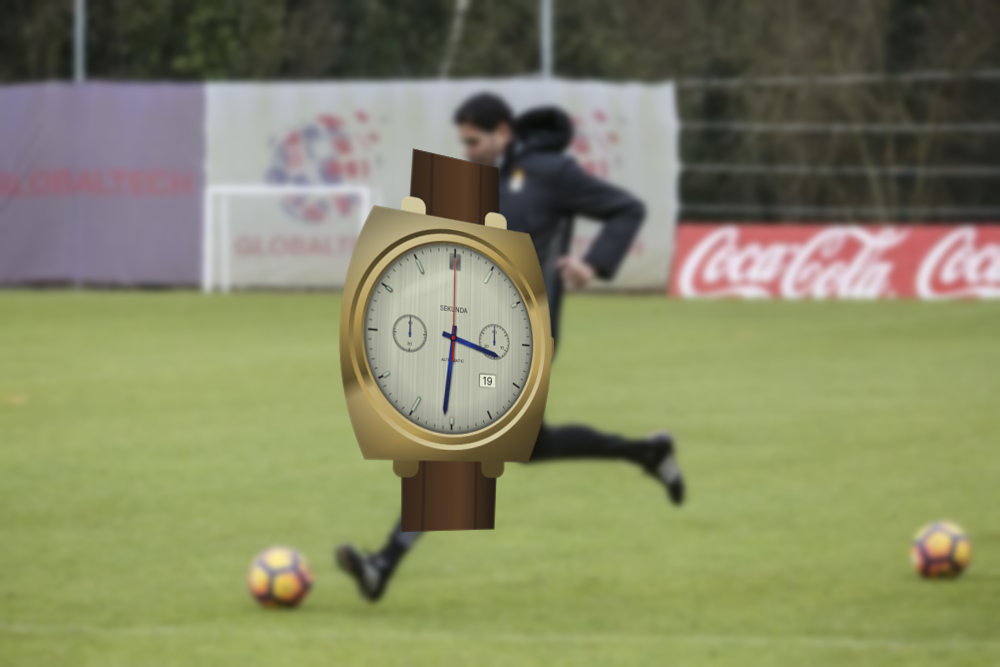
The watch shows 3.31
